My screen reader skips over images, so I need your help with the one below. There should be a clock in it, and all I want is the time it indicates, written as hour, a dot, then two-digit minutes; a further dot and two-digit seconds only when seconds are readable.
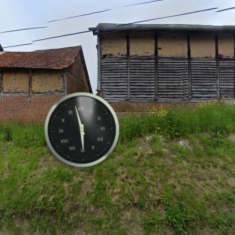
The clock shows 5.58
